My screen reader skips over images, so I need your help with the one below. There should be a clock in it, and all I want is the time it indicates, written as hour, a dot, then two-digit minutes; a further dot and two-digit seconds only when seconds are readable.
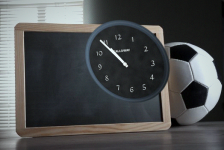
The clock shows 10.54
